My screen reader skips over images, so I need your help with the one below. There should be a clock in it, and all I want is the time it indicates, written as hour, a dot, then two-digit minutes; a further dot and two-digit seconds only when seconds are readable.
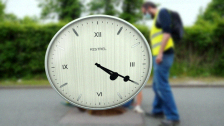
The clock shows 4.20
